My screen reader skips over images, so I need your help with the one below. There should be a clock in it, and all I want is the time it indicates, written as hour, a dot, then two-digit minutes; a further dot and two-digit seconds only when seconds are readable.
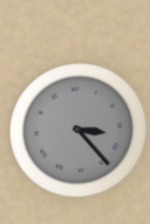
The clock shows 3.24
